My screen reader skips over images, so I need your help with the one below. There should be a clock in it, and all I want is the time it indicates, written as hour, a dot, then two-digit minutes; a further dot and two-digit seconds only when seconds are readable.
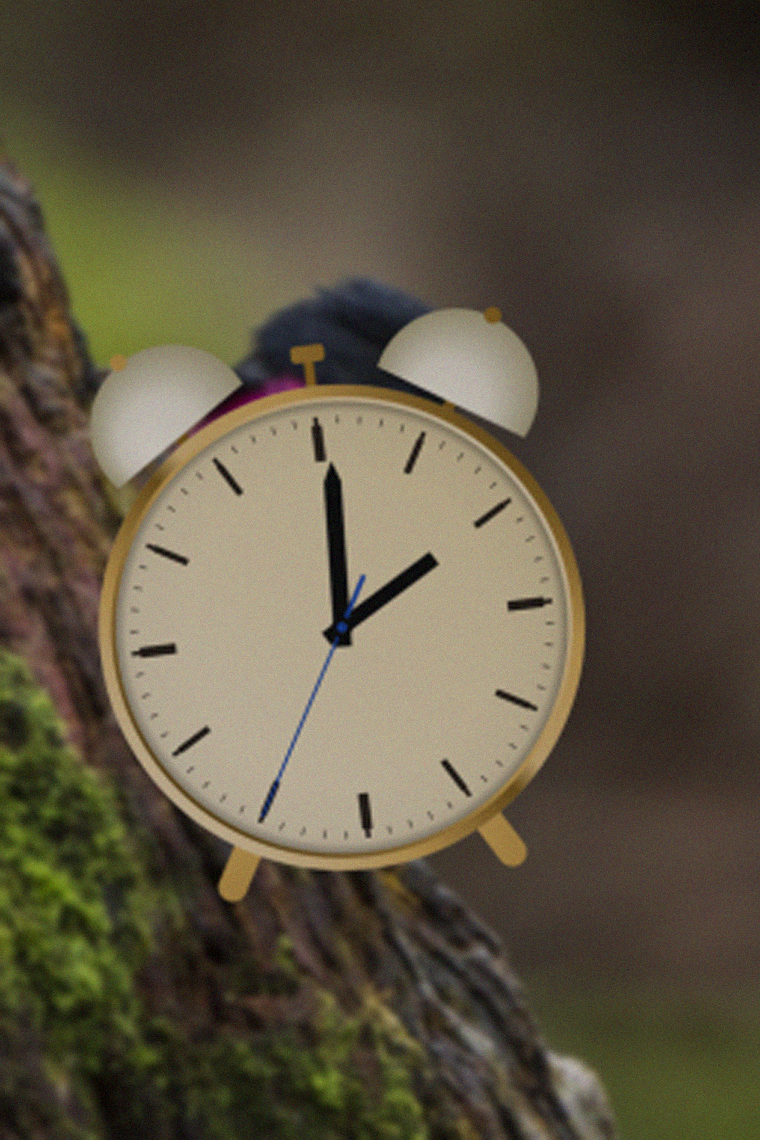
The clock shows 2.00.35
